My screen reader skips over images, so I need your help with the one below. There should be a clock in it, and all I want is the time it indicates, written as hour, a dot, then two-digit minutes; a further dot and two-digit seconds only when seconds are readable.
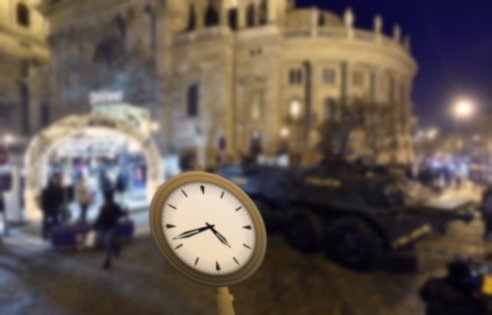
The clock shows 4.42
